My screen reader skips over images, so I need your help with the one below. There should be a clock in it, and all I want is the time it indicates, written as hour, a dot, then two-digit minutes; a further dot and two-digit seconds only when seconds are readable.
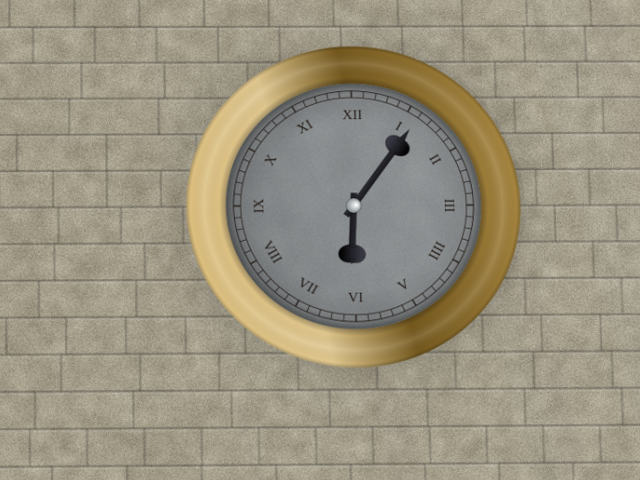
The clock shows 6.06
